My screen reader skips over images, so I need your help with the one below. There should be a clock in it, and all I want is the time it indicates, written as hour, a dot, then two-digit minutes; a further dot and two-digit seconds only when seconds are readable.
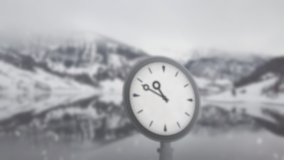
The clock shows 10.49
